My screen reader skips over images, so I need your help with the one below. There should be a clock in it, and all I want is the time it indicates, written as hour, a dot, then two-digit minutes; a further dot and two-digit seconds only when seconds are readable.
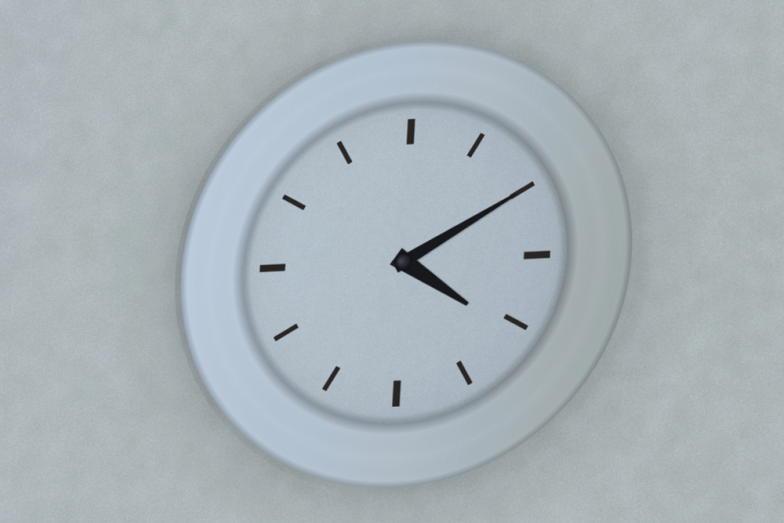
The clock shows 4.10
